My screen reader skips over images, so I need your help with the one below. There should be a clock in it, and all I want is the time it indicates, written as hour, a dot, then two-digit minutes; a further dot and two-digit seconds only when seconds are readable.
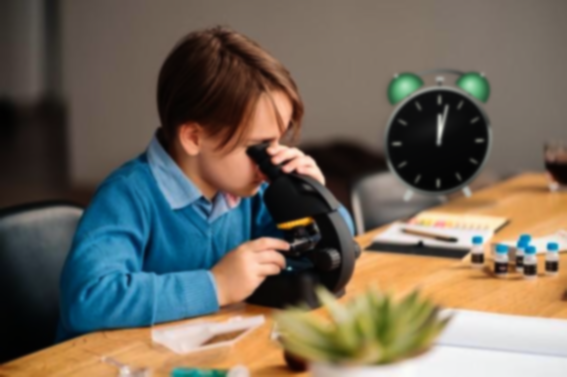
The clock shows 12.02
